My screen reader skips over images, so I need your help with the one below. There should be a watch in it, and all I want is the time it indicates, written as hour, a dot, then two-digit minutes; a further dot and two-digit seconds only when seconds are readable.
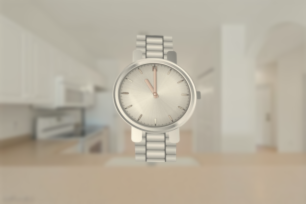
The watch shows 11.00
